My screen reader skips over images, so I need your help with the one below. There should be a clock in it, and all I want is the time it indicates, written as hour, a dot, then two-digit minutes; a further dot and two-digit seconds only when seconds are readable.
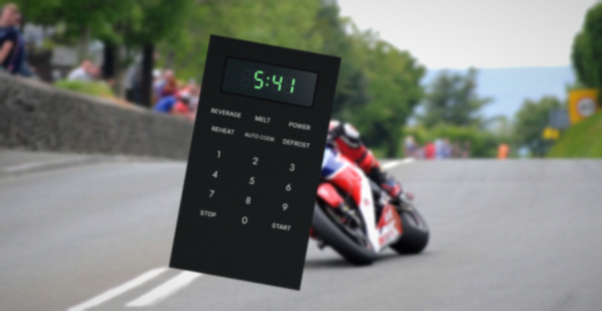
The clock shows 5.41
